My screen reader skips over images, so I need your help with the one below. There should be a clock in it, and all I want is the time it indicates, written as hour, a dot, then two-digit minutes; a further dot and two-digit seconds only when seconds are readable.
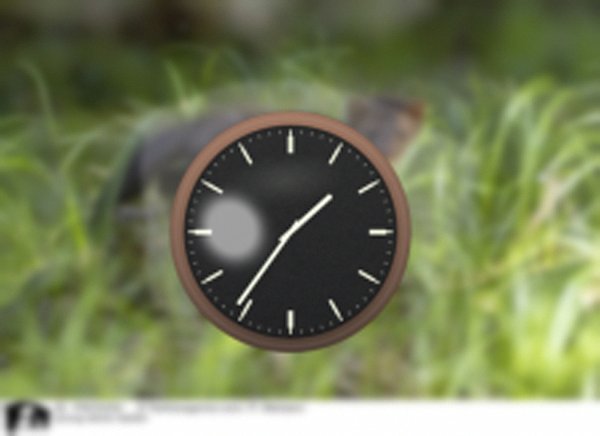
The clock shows 1.36
